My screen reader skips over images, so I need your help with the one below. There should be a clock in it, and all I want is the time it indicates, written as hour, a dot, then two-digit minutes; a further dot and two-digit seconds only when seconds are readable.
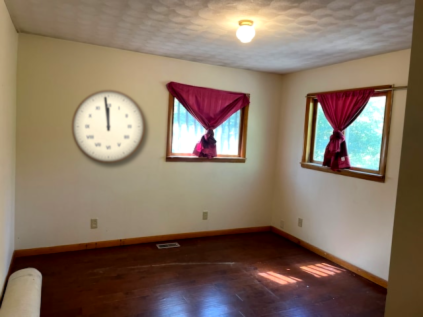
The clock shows 11.59
